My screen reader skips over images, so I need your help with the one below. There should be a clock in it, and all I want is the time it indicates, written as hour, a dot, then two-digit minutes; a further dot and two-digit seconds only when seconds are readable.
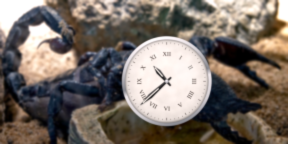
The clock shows 10.38
